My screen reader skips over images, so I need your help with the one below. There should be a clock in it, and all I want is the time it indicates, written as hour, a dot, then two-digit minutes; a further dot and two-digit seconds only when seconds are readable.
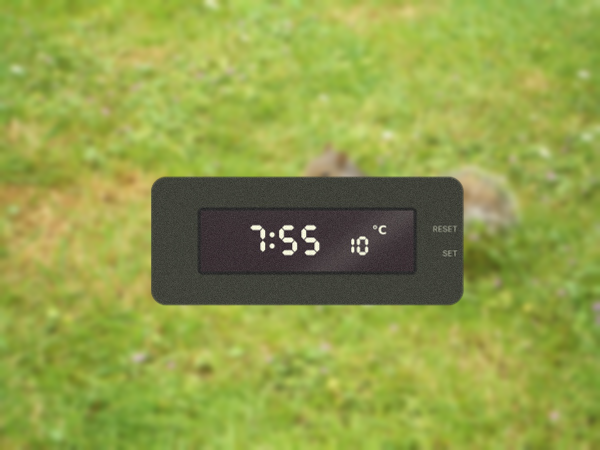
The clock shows 7.55
